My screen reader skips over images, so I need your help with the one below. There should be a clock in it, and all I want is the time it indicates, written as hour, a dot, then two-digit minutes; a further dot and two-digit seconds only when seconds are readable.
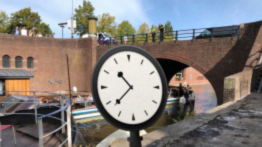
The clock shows 10.38
